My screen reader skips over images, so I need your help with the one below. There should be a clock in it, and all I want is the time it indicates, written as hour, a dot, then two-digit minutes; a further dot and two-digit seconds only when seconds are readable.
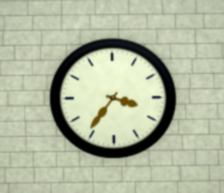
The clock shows 3.36
